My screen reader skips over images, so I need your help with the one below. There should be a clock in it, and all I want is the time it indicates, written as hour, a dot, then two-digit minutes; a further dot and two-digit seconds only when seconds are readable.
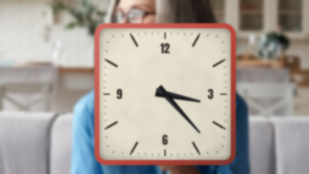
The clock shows 3.23
